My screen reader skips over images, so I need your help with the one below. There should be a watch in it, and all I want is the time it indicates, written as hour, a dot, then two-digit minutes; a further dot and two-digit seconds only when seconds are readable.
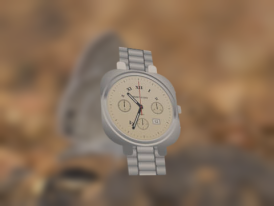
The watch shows 10.34
